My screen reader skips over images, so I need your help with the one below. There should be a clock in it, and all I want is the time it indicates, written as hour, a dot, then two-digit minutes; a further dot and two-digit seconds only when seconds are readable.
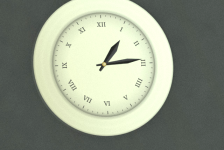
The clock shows 1.14
